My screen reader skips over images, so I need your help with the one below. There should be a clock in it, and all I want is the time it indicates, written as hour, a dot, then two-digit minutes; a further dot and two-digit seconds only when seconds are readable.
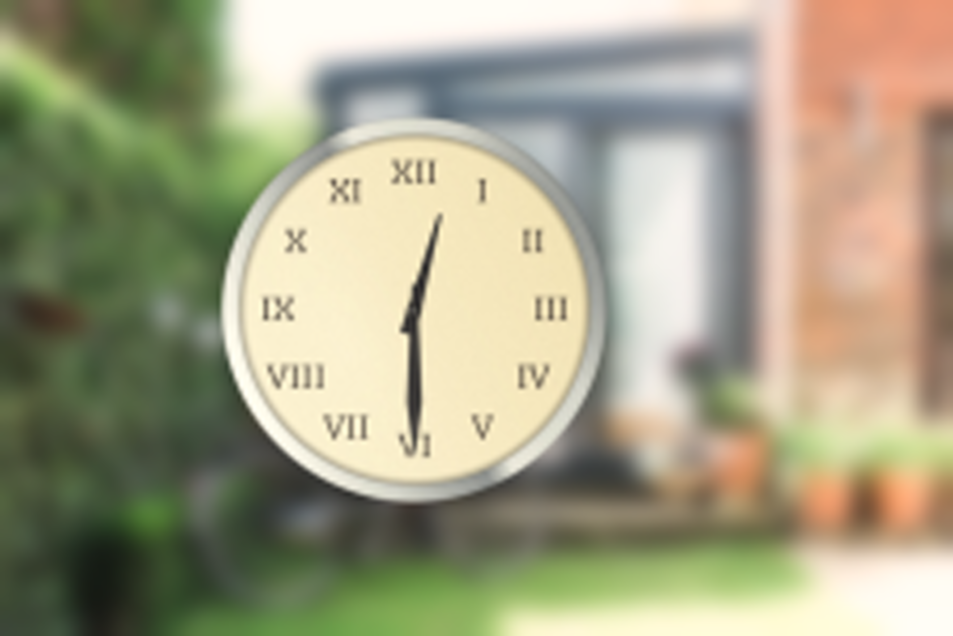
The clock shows 12.30
